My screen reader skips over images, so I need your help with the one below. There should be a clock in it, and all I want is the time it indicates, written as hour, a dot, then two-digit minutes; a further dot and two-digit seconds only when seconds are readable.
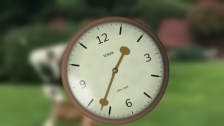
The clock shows 1.37
